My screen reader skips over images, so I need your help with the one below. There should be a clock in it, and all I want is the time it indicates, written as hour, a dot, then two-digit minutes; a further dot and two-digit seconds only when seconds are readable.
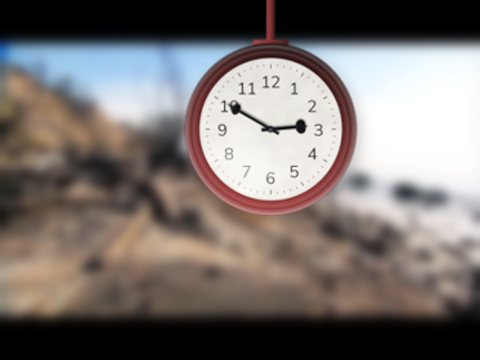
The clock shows 2.50
